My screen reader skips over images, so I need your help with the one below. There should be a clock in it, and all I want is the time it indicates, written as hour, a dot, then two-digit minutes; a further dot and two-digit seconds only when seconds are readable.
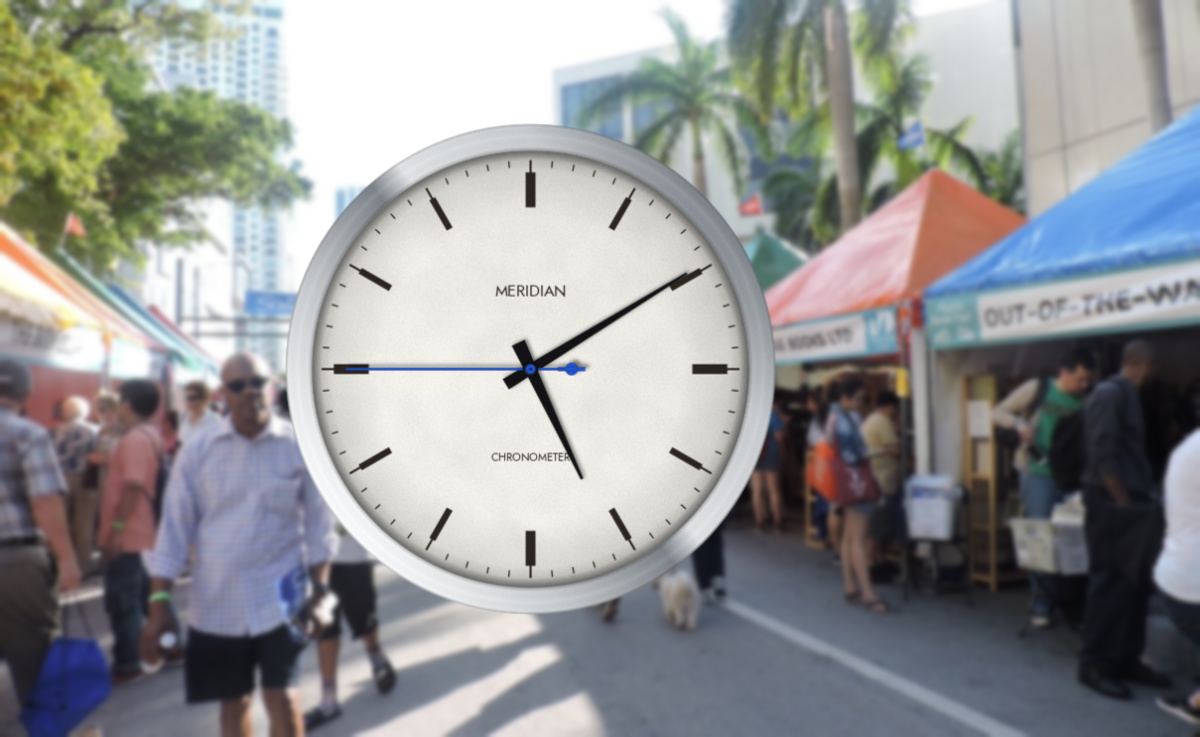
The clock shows 5.09.45
